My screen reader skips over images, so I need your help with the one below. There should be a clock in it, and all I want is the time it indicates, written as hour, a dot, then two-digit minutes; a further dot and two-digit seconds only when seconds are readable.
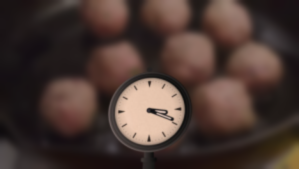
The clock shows 3.19
